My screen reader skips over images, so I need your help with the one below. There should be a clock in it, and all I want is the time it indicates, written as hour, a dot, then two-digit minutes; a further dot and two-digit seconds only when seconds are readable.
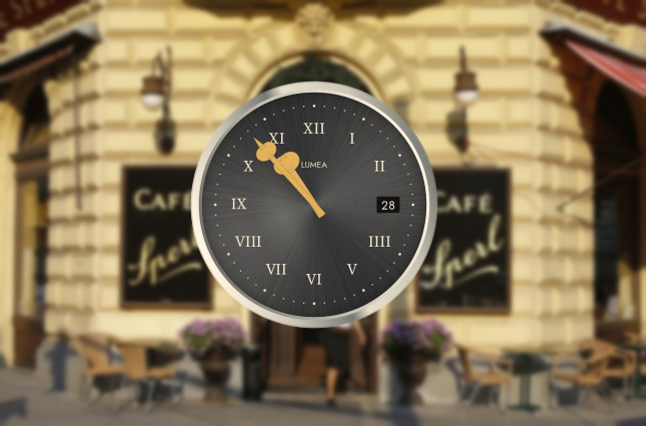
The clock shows 10.53
